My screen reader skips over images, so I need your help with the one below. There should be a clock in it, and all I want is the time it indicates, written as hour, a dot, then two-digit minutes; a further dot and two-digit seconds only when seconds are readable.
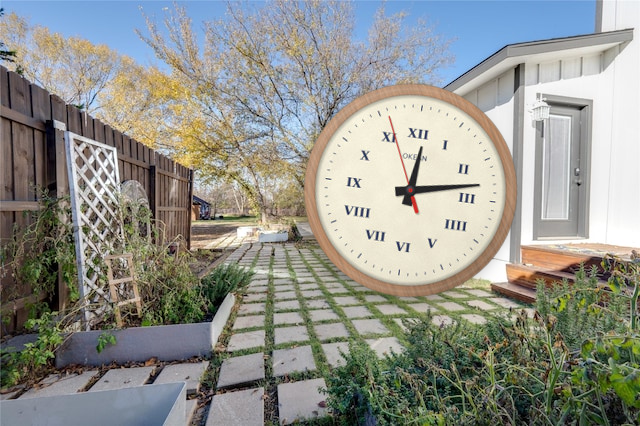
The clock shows 12.12.56
